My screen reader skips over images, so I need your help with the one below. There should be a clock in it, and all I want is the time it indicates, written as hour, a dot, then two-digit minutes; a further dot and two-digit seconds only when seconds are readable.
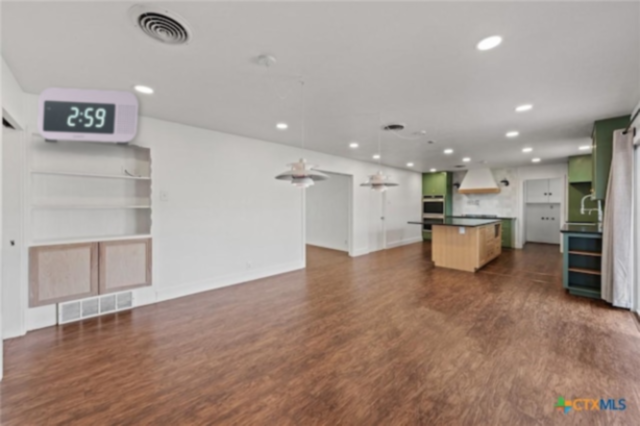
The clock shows 2.59
